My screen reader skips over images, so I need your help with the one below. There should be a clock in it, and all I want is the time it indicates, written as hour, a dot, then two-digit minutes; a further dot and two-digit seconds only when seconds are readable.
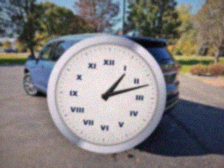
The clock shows 1.12
